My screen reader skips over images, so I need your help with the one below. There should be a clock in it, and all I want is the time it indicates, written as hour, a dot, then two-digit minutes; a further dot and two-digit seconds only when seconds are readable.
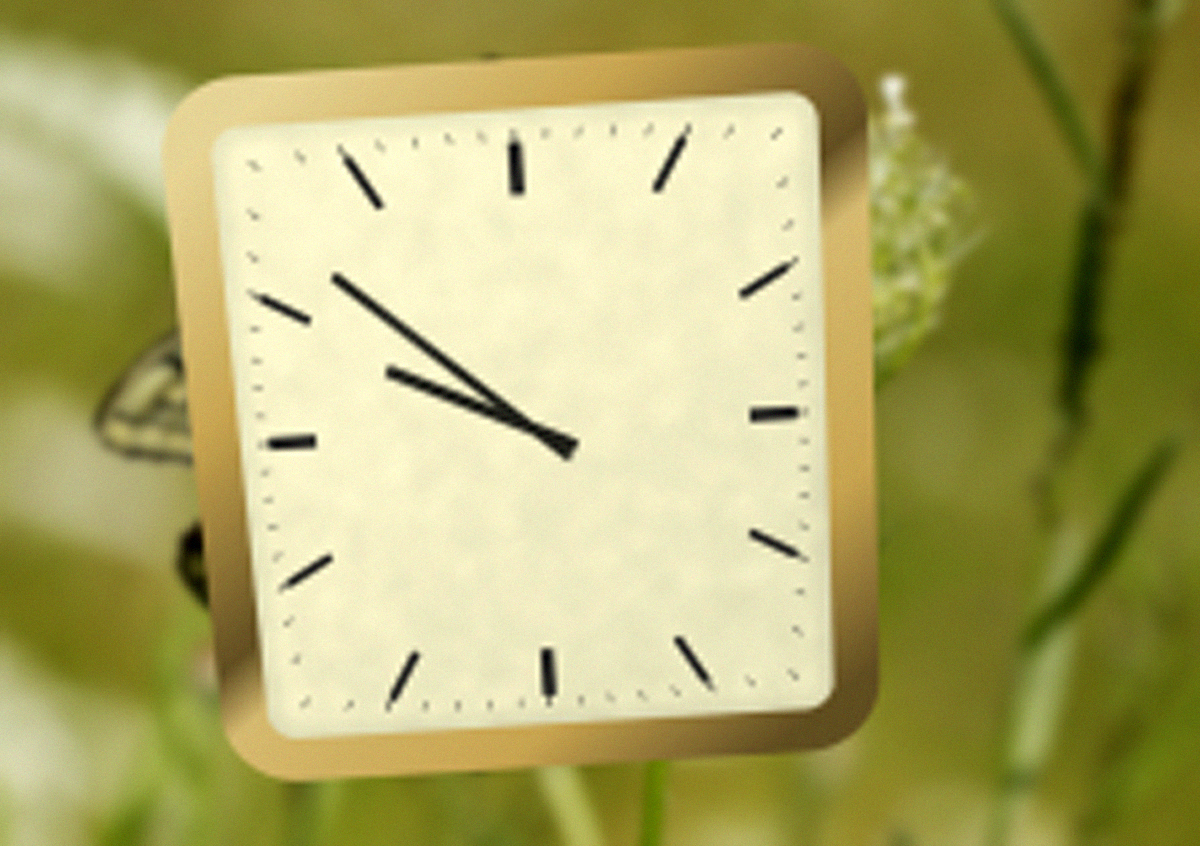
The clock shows 9.52
